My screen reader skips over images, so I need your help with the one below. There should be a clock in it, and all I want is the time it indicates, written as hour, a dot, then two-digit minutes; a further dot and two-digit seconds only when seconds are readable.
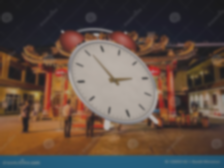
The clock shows 2.56
